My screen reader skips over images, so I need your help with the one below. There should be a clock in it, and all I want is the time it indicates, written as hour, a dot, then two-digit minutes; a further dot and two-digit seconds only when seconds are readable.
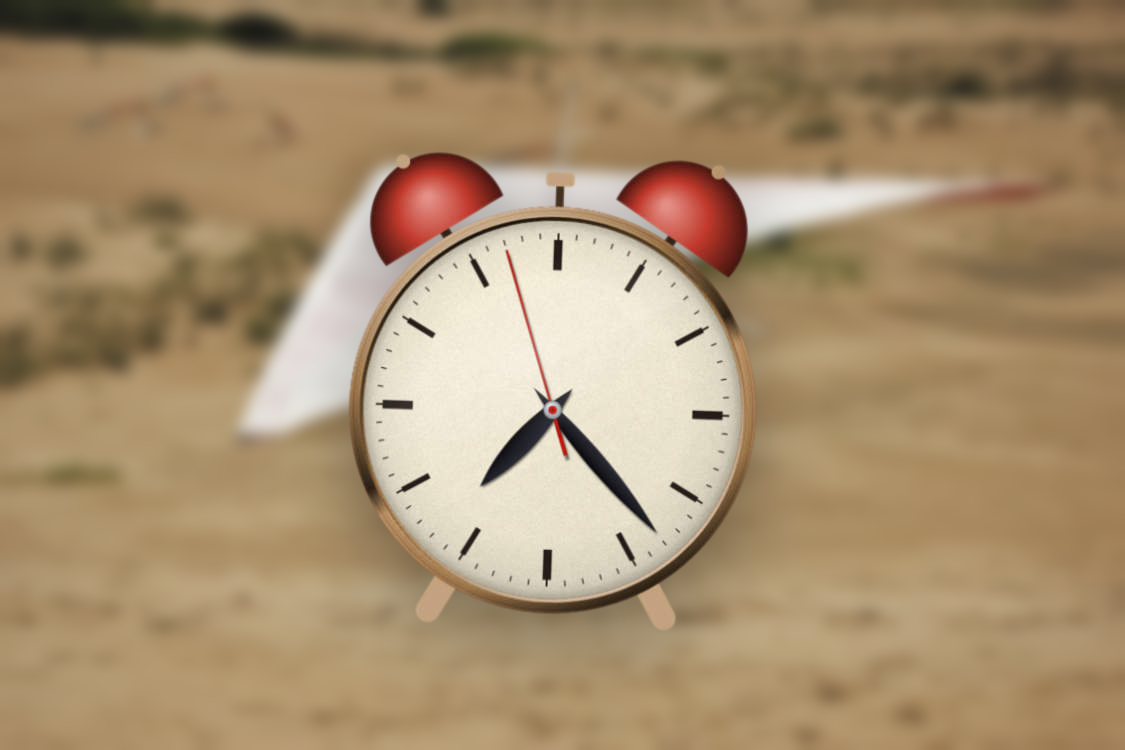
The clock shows 7.22.57
